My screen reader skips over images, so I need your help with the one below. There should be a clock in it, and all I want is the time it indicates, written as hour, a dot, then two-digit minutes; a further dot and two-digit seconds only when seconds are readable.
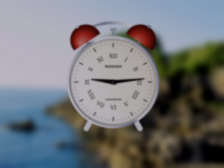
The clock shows 9.14
